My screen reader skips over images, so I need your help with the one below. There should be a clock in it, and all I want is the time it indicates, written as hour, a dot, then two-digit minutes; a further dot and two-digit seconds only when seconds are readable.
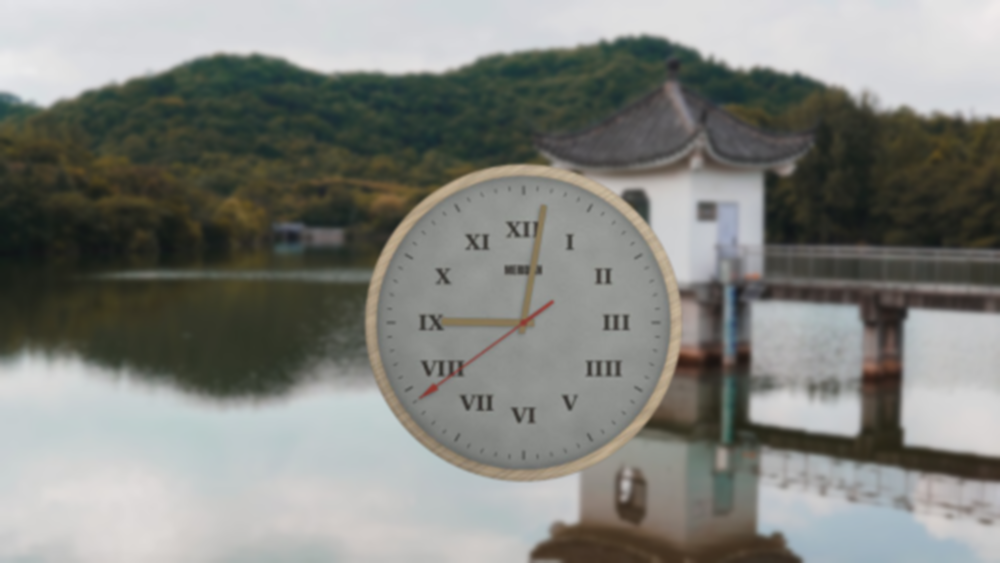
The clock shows 9.01.39
